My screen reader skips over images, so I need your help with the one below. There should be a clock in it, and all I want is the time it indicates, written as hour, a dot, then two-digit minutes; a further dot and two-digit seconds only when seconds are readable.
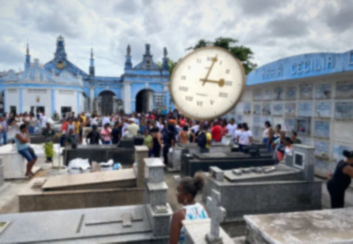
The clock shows 3.02
